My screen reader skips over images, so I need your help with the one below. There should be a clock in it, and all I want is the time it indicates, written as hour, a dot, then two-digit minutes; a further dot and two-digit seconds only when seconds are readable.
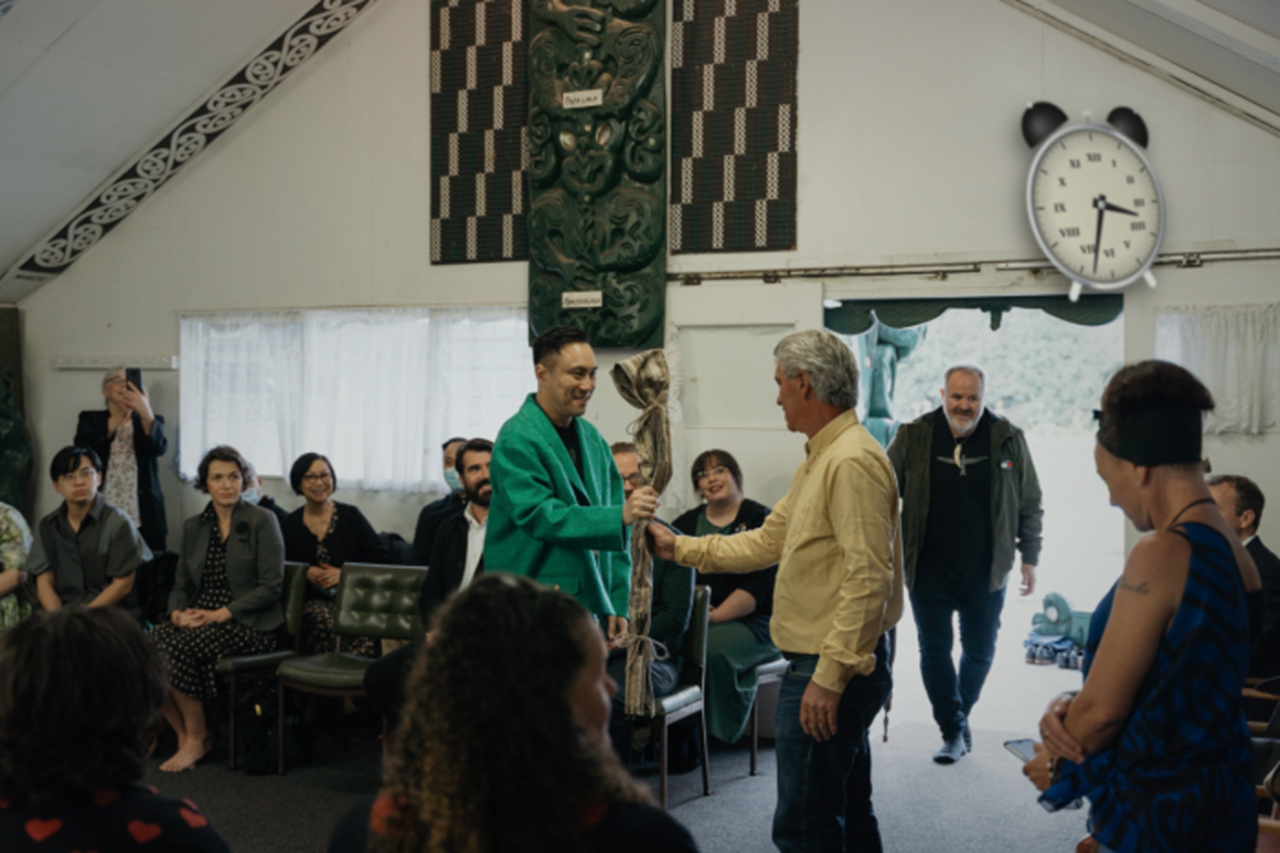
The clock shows 3.33
